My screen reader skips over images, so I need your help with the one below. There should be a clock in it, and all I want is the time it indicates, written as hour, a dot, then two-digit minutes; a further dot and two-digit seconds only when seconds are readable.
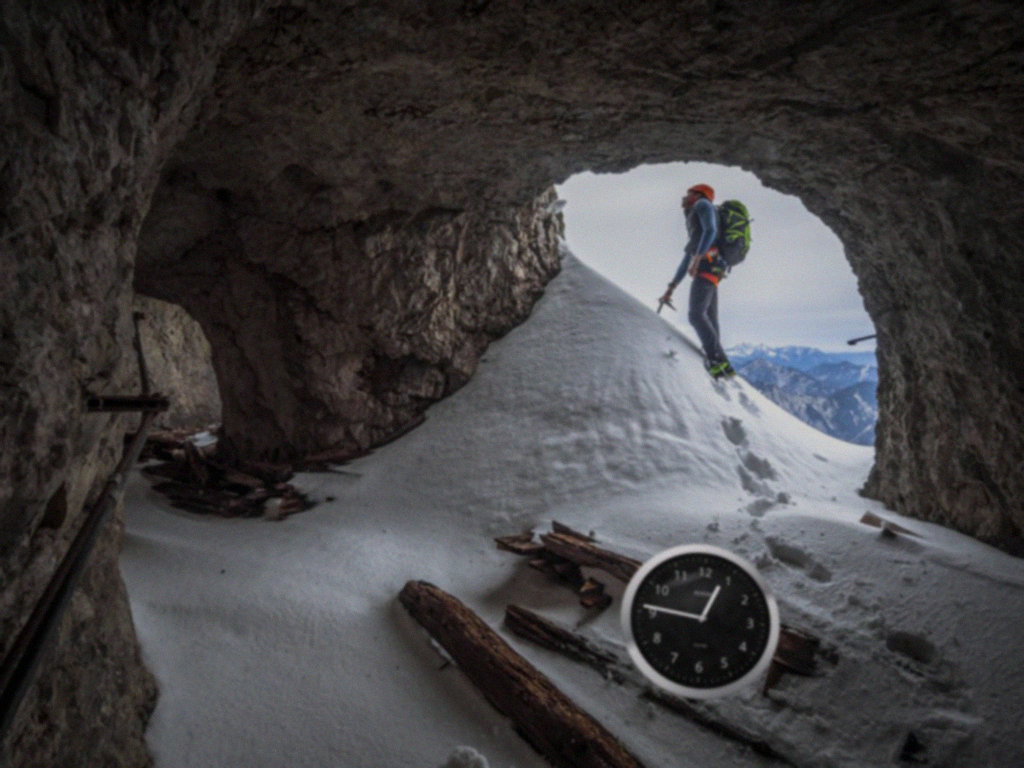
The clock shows 12.46
